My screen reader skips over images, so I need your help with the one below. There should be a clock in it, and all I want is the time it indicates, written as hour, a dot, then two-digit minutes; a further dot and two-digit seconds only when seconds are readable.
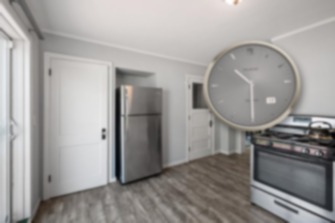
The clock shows 10.30
